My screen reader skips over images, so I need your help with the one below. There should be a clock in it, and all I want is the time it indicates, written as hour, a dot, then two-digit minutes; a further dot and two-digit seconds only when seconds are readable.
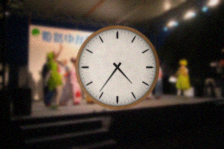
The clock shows 4.36
